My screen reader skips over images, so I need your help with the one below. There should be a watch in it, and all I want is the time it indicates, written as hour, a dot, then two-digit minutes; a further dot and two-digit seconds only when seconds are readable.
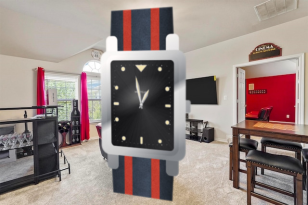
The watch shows 12.58
